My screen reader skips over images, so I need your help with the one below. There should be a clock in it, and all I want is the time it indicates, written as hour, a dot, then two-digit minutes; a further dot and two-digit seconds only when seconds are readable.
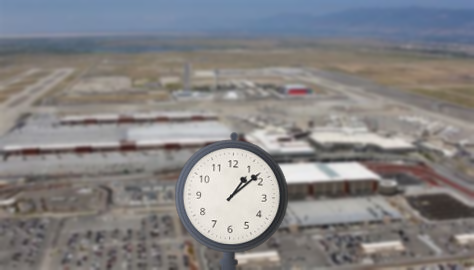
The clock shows 1.08
